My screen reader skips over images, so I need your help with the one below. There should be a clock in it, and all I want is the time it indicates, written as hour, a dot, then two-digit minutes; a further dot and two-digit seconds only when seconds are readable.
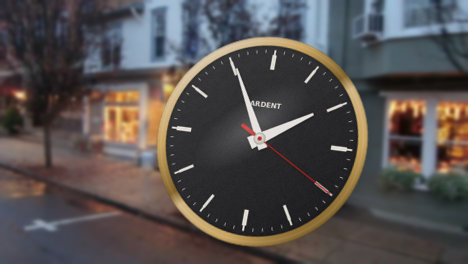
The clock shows 1.55.20
